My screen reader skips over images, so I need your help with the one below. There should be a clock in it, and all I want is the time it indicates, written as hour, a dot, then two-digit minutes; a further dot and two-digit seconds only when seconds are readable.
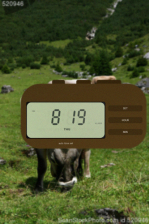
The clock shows 8.19
